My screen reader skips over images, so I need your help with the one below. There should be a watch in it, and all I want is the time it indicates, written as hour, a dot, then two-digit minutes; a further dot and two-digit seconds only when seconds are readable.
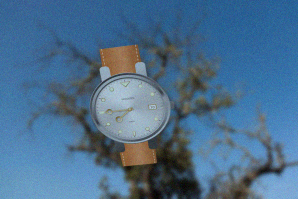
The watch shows 7.45
